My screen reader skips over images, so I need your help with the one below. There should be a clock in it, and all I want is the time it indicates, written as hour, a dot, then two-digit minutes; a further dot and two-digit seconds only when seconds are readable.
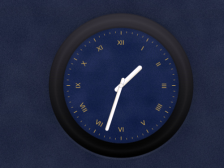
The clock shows 1.33
